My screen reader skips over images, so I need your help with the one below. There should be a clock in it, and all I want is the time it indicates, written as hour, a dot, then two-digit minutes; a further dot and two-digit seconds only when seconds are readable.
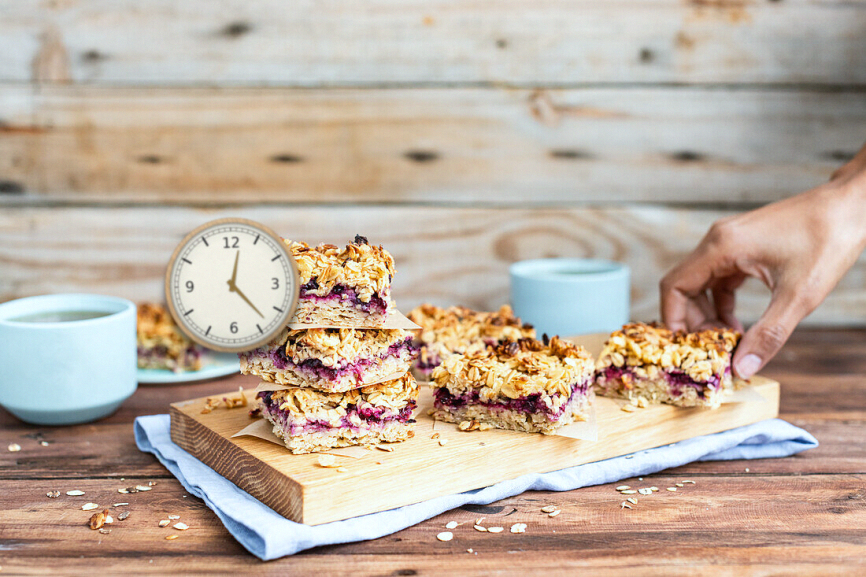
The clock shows 12.23
